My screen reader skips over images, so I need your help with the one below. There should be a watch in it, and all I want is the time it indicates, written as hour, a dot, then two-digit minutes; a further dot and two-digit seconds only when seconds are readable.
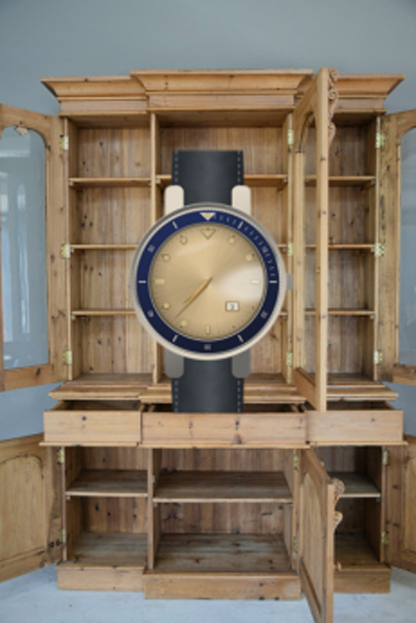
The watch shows 7.37
